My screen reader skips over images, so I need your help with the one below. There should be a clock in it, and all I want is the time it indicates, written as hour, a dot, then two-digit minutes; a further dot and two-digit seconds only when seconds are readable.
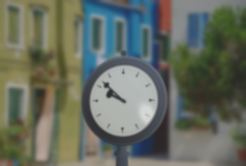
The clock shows 9.52
